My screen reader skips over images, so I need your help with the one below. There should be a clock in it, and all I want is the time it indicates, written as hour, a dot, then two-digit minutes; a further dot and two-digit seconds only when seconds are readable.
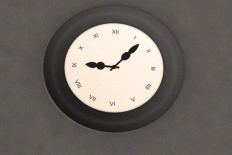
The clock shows 9.07
